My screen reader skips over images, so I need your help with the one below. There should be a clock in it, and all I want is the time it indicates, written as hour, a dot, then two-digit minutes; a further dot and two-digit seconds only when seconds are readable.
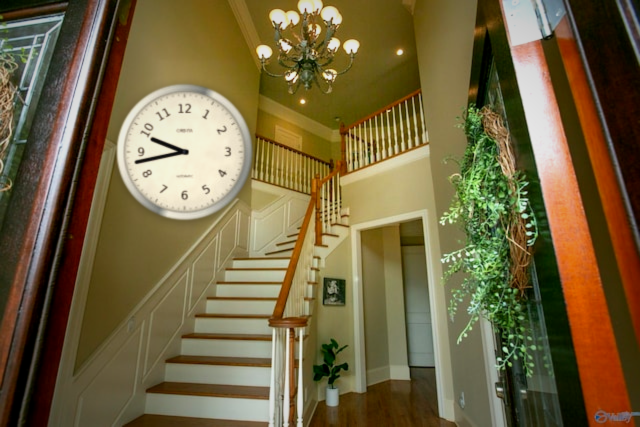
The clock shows 9.43
